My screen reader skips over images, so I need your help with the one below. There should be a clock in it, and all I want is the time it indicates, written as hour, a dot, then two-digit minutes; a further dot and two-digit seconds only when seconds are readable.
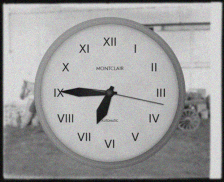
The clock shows 6.45.17
